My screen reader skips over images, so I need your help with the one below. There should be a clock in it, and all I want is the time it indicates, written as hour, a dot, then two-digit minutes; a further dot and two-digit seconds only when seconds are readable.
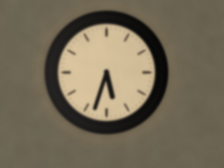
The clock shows 5.33
